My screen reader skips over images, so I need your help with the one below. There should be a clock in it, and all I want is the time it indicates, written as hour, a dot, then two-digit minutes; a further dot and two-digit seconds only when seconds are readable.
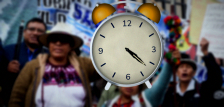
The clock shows 4.22
